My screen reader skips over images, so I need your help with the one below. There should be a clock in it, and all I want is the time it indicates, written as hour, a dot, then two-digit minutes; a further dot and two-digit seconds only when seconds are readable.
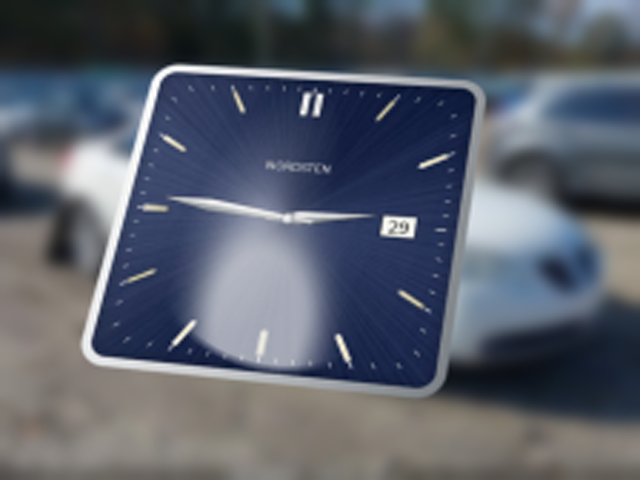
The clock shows 2.46
